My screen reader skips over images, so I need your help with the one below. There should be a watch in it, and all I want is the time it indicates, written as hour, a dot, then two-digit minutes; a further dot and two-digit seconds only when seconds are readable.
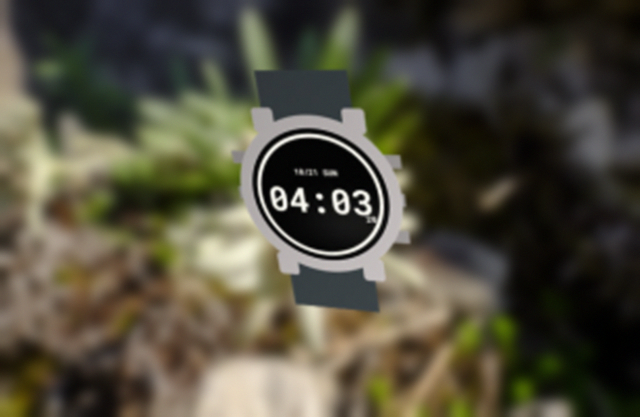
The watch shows 4.03
